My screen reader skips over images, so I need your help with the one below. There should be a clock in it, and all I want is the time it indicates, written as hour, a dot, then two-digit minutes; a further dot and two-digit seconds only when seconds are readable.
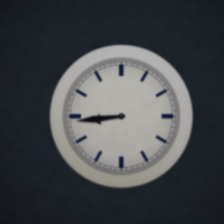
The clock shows 8.44
